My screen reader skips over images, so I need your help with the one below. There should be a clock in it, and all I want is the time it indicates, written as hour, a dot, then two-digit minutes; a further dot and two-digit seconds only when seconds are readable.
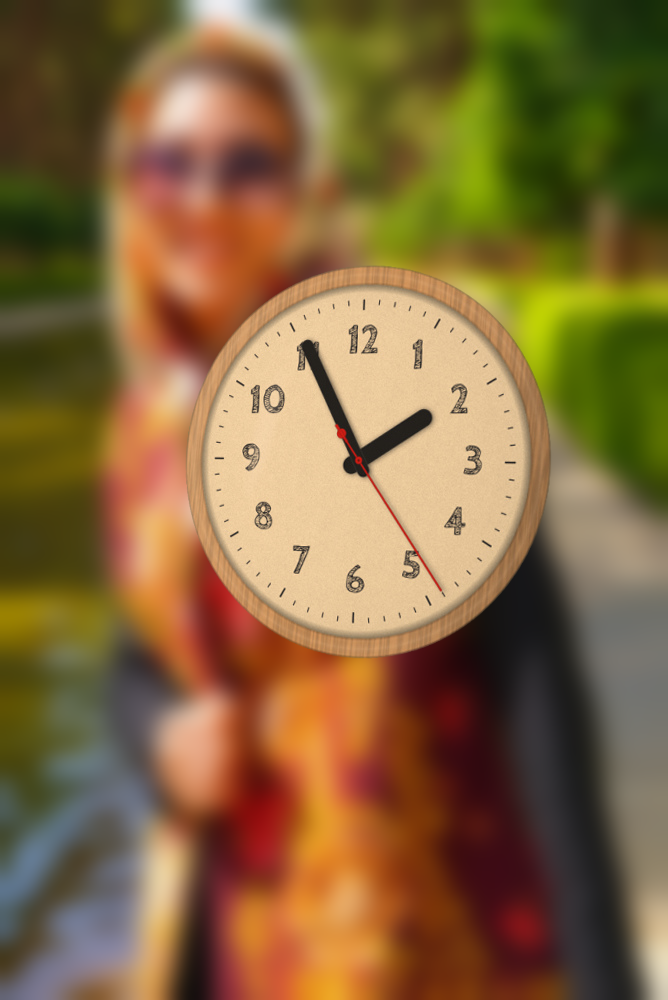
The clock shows 1.55.24
